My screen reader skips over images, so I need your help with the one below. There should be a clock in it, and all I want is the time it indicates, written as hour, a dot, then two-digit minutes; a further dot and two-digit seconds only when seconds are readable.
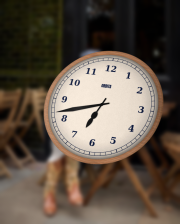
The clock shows 6.42
